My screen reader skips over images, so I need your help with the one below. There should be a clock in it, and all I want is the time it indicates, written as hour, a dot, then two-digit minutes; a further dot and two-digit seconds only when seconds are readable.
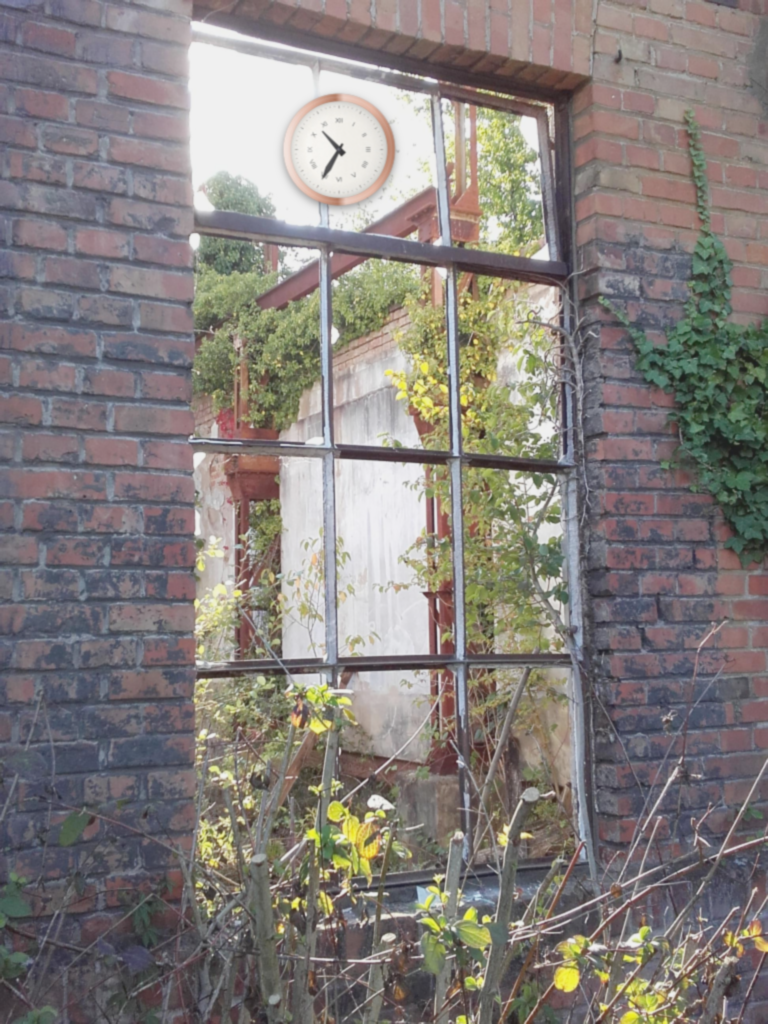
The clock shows 10.35
